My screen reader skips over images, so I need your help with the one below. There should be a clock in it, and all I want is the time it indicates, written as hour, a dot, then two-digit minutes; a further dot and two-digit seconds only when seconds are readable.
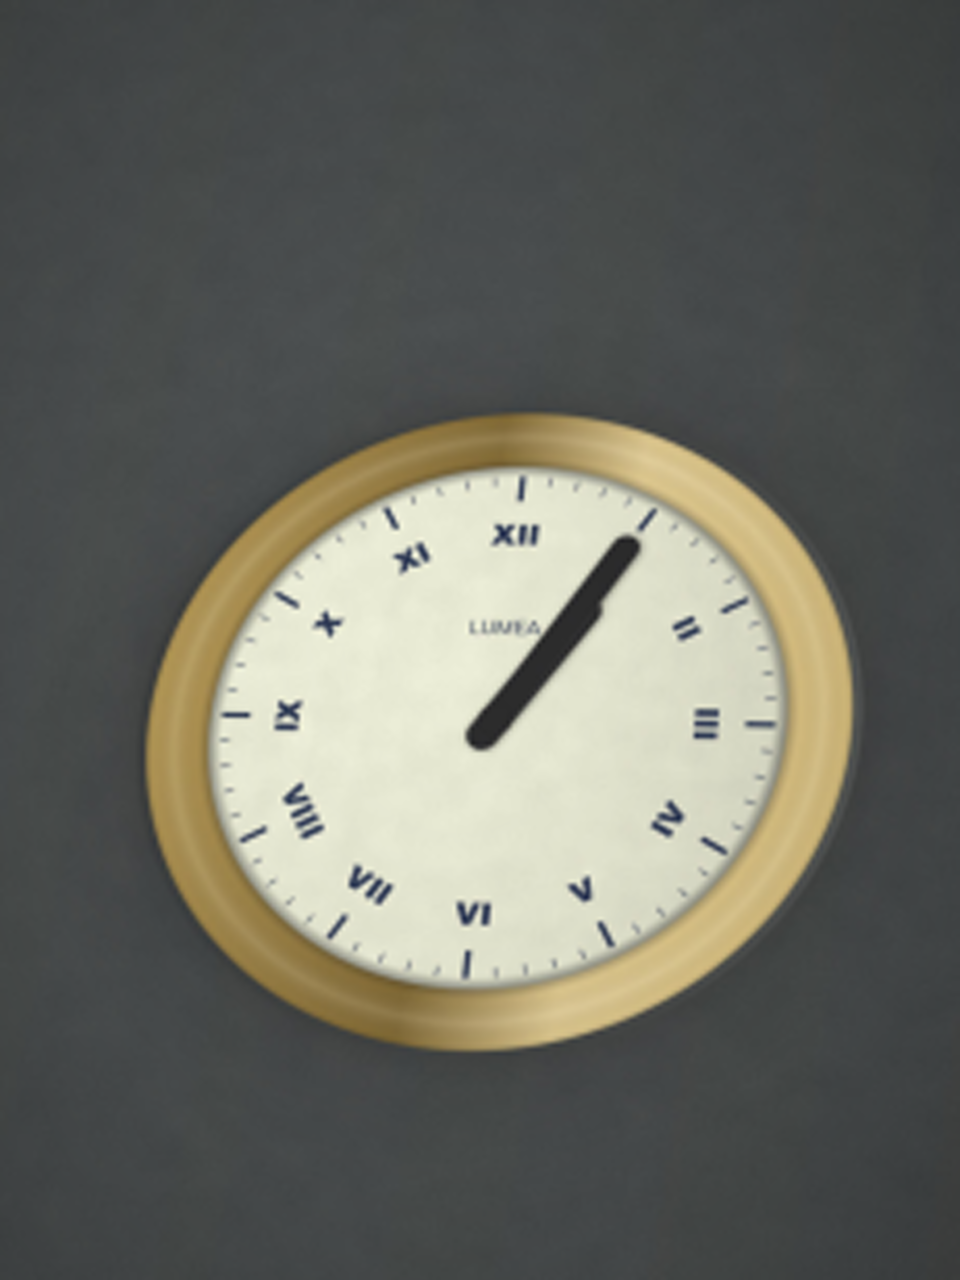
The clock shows 1.05
